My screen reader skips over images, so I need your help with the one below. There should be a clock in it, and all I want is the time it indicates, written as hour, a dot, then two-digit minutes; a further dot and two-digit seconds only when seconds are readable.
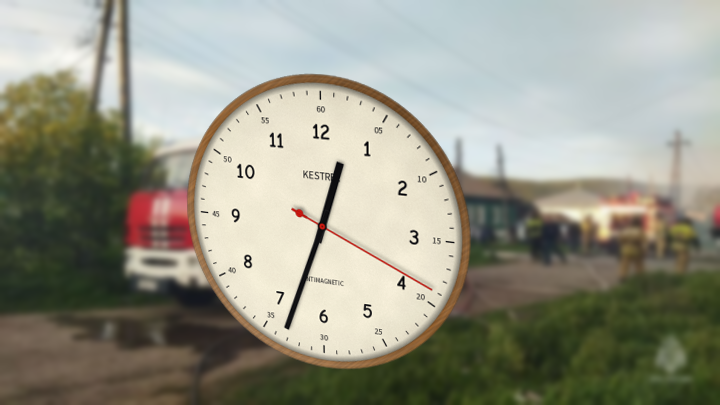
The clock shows 12.33.19
